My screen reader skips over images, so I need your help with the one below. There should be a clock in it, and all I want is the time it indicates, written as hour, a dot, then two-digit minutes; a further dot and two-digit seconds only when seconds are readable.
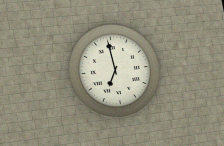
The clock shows 6.59
